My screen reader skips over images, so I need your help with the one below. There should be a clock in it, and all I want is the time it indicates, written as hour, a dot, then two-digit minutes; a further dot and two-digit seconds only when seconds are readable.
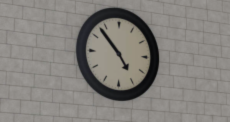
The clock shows 4.53
